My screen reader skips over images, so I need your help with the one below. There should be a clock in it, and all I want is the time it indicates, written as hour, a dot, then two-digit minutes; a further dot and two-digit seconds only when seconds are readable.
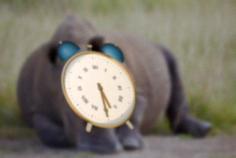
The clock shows 5.30
